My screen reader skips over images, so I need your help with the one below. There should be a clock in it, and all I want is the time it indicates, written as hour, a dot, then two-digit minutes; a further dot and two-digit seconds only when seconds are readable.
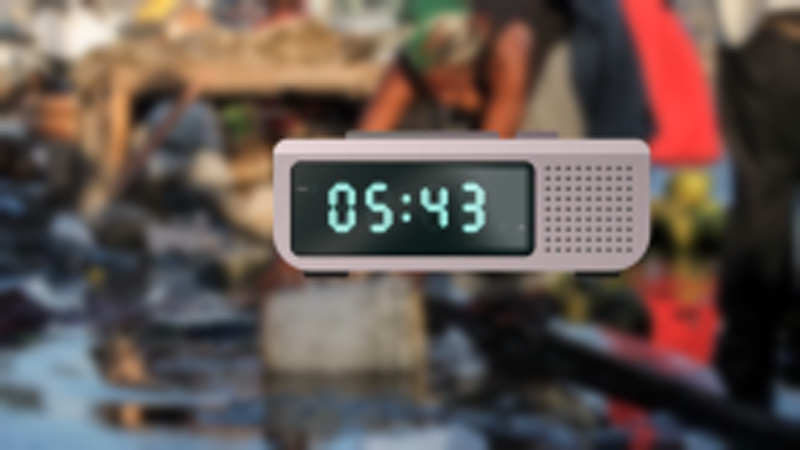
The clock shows 5.43
